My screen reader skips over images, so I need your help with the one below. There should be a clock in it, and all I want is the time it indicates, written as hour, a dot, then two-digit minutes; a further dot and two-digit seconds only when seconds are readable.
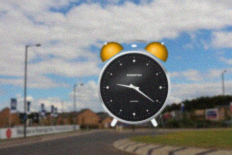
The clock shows 9.21
